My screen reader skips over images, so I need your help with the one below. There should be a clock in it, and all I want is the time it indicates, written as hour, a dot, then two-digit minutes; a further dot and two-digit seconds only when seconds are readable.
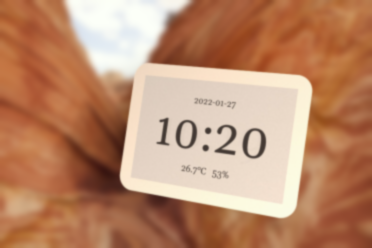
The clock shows 10.20
